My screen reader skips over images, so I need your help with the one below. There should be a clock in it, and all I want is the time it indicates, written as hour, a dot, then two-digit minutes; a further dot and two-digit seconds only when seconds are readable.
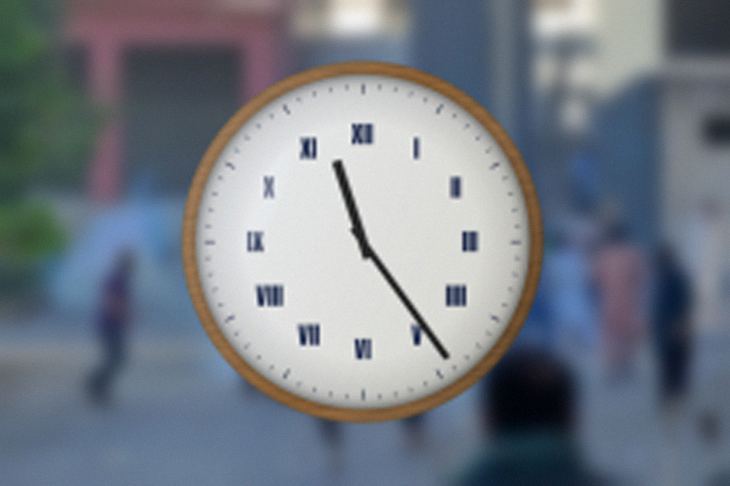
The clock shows 11.24
